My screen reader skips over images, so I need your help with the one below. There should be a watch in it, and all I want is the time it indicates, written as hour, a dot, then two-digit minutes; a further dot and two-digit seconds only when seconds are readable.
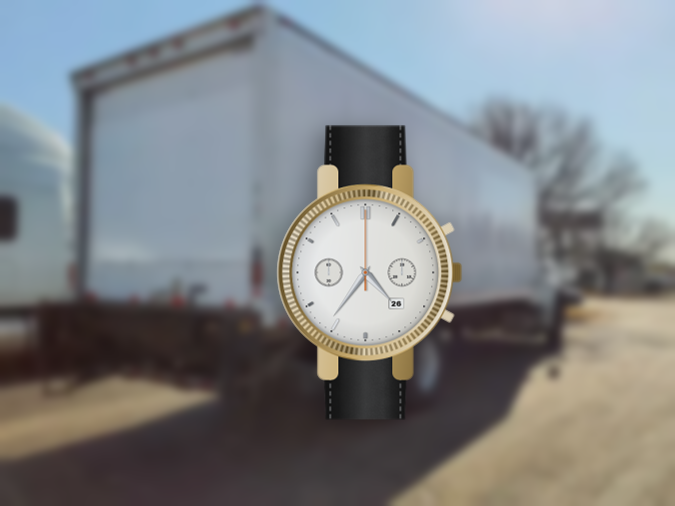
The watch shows 4.36
